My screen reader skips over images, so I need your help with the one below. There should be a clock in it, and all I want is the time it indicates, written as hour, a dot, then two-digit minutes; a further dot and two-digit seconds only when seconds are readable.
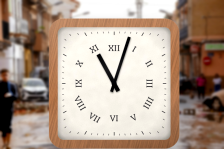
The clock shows 11.03
